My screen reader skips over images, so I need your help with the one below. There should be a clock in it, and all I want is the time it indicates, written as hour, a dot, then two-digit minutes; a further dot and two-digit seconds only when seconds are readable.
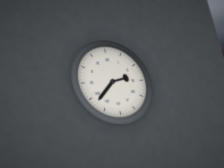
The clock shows 2.38
